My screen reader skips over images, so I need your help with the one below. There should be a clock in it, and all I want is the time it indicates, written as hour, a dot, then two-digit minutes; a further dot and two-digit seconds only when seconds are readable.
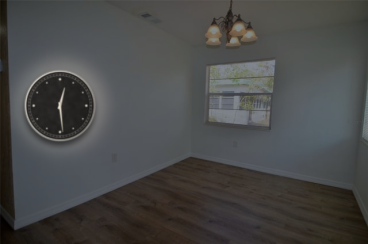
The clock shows 12.29
